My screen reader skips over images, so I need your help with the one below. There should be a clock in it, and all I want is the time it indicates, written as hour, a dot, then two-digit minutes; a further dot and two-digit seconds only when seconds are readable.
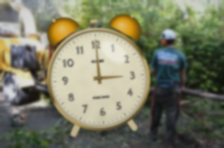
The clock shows 3.00
